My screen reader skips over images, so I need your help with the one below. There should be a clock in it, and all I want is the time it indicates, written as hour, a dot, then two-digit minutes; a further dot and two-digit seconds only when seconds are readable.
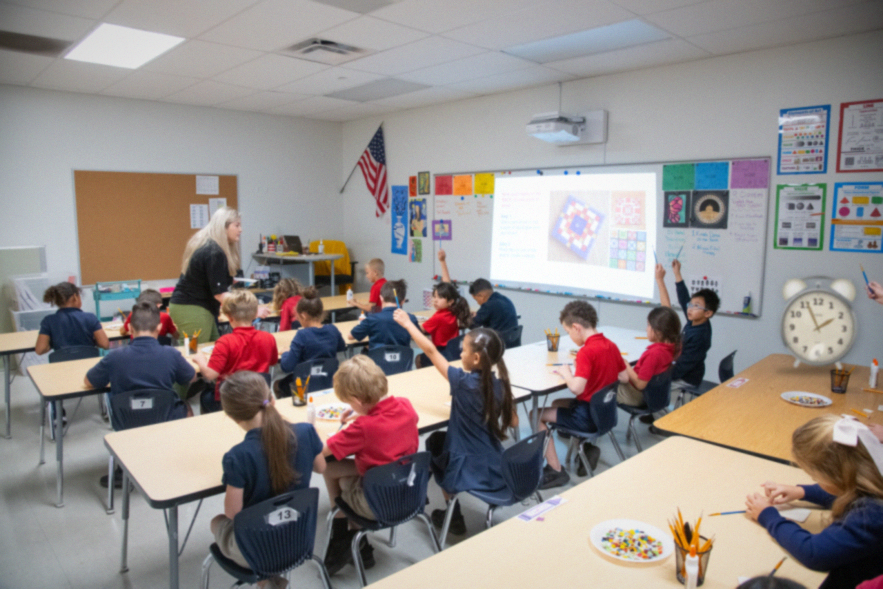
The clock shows 1.56
